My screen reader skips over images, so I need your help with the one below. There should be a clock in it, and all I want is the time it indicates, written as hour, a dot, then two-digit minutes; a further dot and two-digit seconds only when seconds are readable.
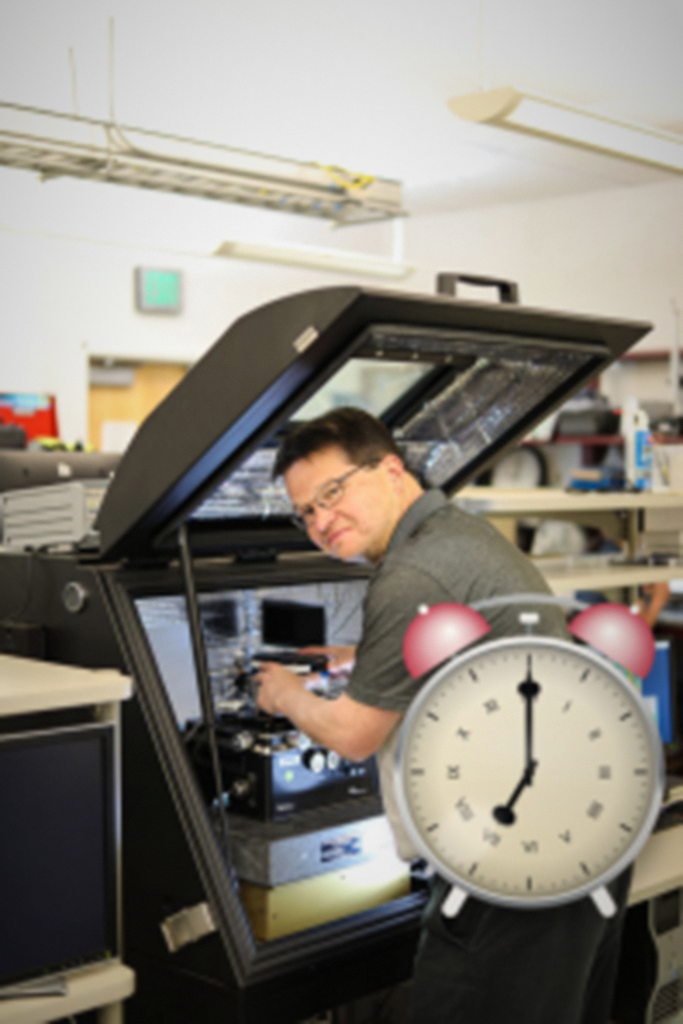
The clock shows 7.00
